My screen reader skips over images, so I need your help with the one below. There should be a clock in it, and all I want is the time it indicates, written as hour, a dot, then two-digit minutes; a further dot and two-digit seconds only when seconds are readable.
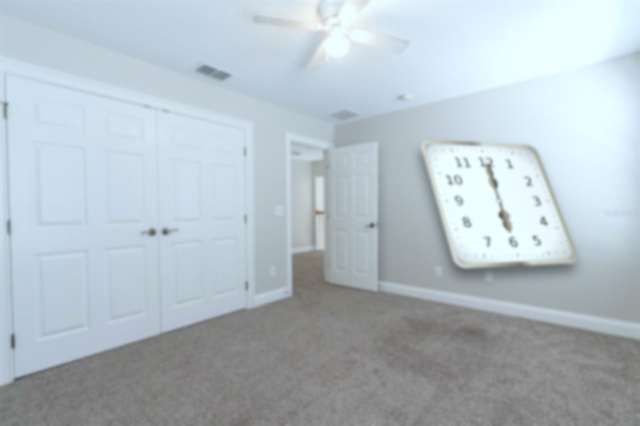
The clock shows 6.00
